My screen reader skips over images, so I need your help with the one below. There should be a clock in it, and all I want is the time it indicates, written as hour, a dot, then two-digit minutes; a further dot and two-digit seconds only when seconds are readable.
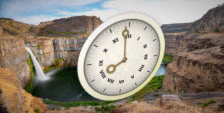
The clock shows 7.59
